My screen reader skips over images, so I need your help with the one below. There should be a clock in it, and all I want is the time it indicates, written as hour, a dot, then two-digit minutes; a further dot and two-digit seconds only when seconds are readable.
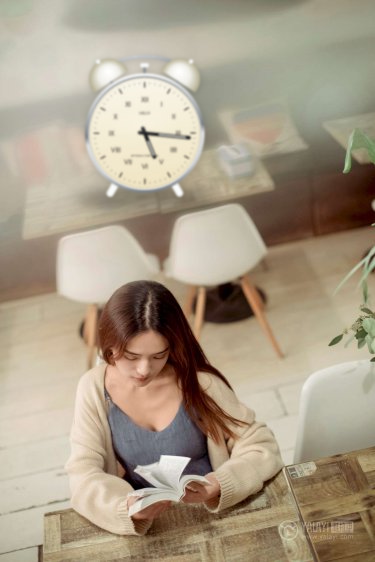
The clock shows 5.16
